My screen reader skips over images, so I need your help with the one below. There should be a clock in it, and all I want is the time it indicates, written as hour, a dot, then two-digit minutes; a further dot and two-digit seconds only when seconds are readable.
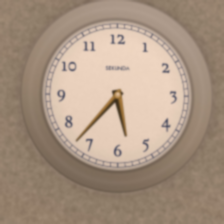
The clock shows 5.37
